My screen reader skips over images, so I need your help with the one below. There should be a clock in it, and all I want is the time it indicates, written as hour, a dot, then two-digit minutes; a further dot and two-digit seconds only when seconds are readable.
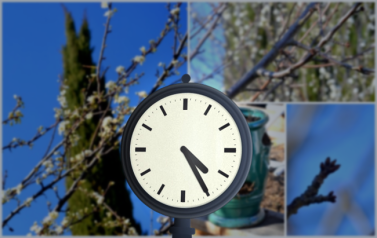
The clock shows 4.25
